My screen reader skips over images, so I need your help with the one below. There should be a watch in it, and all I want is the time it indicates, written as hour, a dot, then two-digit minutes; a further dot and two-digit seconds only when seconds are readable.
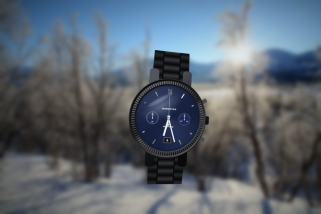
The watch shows 6.27
